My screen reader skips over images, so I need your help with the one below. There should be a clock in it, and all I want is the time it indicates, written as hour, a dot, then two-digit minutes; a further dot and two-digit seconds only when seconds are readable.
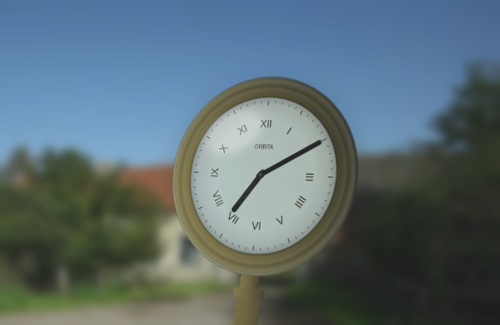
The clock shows 7.10
